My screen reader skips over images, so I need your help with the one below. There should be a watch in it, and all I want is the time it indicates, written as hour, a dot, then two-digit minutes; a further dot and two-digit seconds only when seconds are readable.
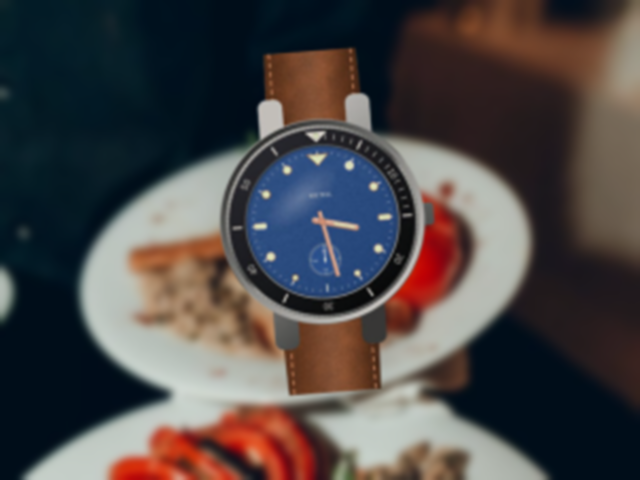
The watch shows 3.28
